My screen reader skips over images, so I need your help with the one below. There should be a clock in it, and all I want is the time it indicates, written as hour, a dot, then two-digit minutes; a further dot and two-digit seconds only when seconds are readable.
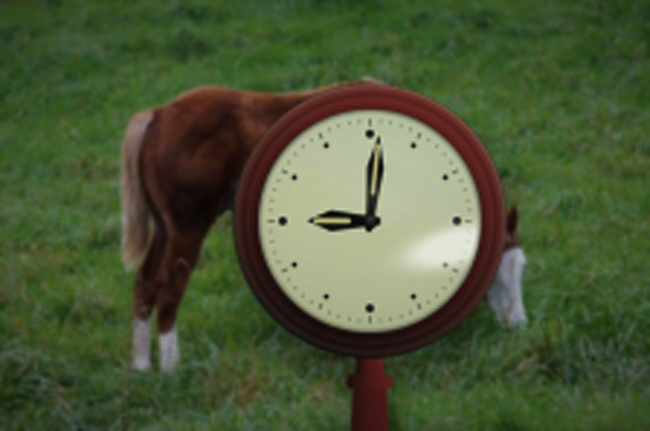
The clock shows 9.01
